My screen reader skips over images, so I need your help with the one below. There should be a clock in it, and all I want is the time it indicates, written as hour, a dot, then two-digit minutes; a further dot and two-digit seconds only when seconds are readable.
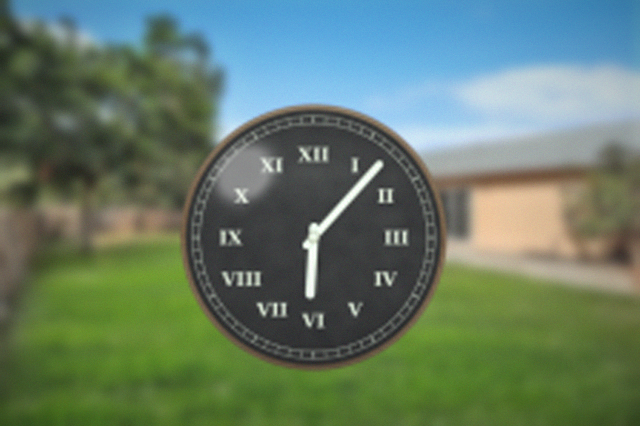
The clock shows 6.07
